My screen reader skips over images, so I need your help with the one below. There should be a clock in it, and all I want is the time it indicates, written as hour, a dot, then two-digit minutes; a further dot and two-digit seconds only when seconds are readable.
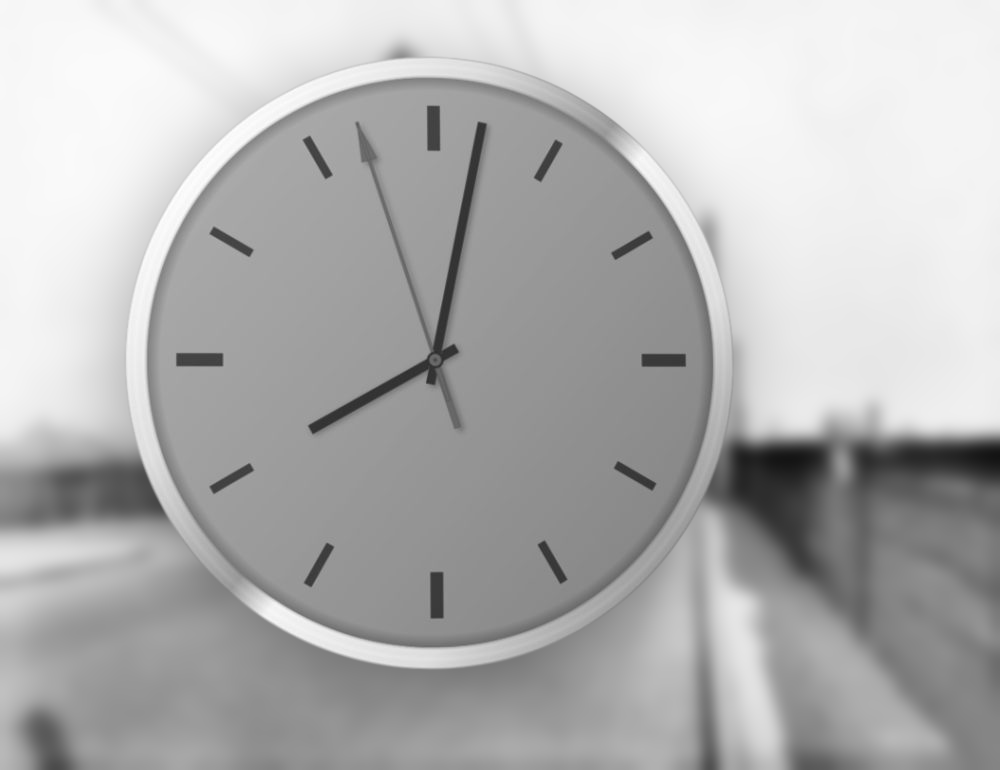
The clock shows 8.01.57
